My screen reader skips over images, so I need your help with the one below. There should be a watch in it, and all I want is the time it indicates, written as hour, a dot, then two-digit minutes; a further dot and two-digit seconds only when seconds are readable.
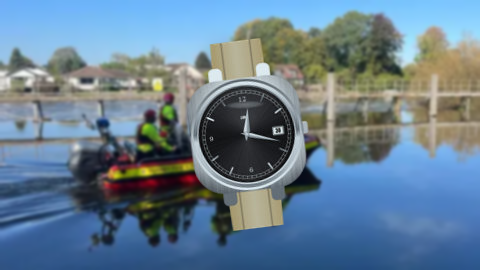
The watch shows 12.18
